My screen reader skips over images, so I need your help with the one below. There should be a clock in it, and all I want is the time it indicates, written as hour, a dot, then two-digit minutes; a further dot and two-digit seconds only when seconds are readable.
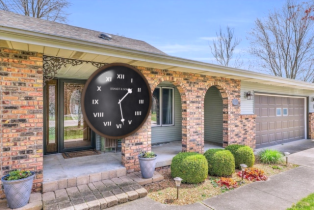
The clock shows 1.28
